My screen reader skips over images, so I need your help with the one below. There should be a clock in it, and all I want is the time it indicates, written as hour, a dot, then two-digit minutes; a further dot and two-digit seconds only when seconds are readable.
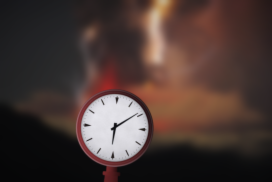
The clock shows 6.09
